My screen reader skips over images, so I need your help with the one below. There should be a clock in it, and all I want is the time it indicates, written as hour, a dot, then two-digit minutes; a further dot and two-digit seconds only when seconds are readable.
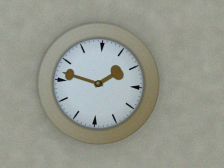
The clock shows 1.47
